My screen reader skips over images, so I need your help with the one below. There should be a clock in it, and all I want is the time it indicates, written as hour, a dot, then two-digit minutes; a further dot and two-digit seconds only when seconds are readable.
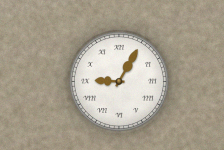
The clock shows 9.05
